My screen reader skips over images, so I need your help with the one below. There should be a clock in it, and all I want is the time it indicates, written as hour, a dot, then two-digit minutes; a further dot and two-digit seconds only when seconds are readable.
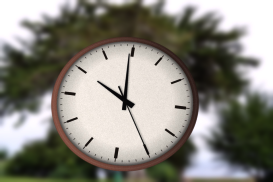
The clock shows 9.59.25
